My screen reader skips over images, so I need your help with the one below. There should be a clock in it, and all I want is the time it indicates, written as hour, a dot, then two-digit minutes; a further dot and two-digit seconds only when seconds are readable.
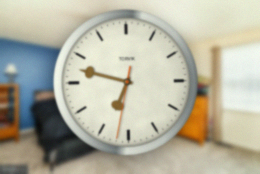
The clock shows 6.47.32
